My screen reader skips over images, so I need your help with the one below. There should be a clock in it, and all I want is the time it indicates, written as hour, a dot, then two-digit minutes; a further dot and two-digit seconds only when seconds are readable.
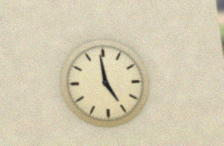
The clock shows 4.59
